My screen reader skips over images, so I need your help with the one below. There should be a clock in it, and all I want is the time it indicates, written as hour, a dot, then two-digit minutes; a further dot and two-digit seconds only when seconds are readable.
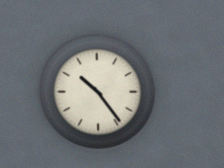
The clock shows 10.24
